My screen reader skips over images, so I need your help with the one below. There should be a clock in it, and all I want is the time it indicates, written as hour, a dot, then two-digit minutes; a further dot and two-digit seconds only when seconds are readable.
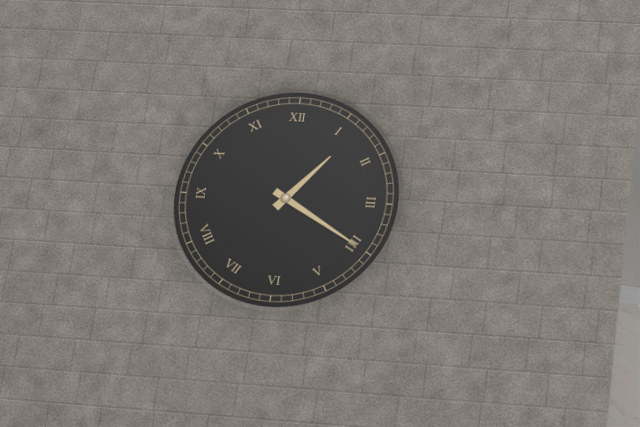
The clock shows 1.20
